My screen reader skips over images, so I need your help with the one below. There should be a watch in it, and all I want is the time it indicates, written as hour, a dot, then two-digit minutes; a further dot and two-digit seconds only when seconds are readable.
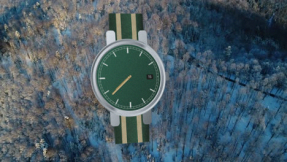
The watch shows 7.38
